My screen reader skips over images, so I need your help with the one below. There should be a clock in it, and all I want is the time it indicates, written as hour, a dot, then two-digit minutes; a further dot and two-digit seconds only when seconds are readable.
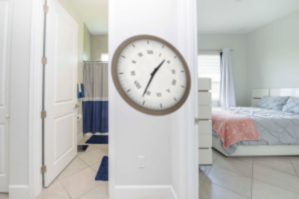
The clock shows 1.36
